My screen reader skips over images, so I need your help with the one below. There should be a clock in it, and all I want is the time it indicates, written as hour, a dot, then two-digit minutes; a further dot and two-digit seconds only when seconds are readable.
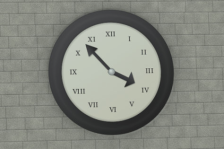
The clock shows 3.53
